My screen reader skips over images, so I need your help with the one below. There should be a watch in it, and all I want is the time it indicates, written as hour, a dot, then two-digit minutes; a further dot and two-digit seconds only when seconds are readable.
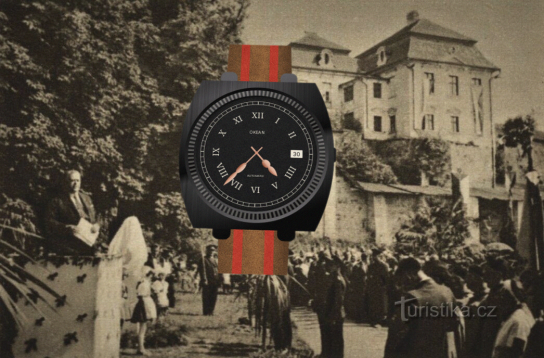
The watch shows 4.37
